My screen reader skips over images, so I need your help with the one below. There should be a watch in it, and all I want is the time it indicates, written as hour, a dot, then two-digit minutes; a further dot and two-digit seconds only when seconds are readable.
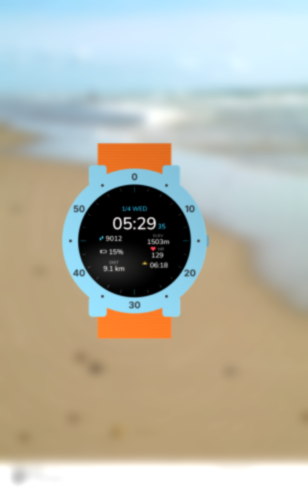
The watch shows 5.29
